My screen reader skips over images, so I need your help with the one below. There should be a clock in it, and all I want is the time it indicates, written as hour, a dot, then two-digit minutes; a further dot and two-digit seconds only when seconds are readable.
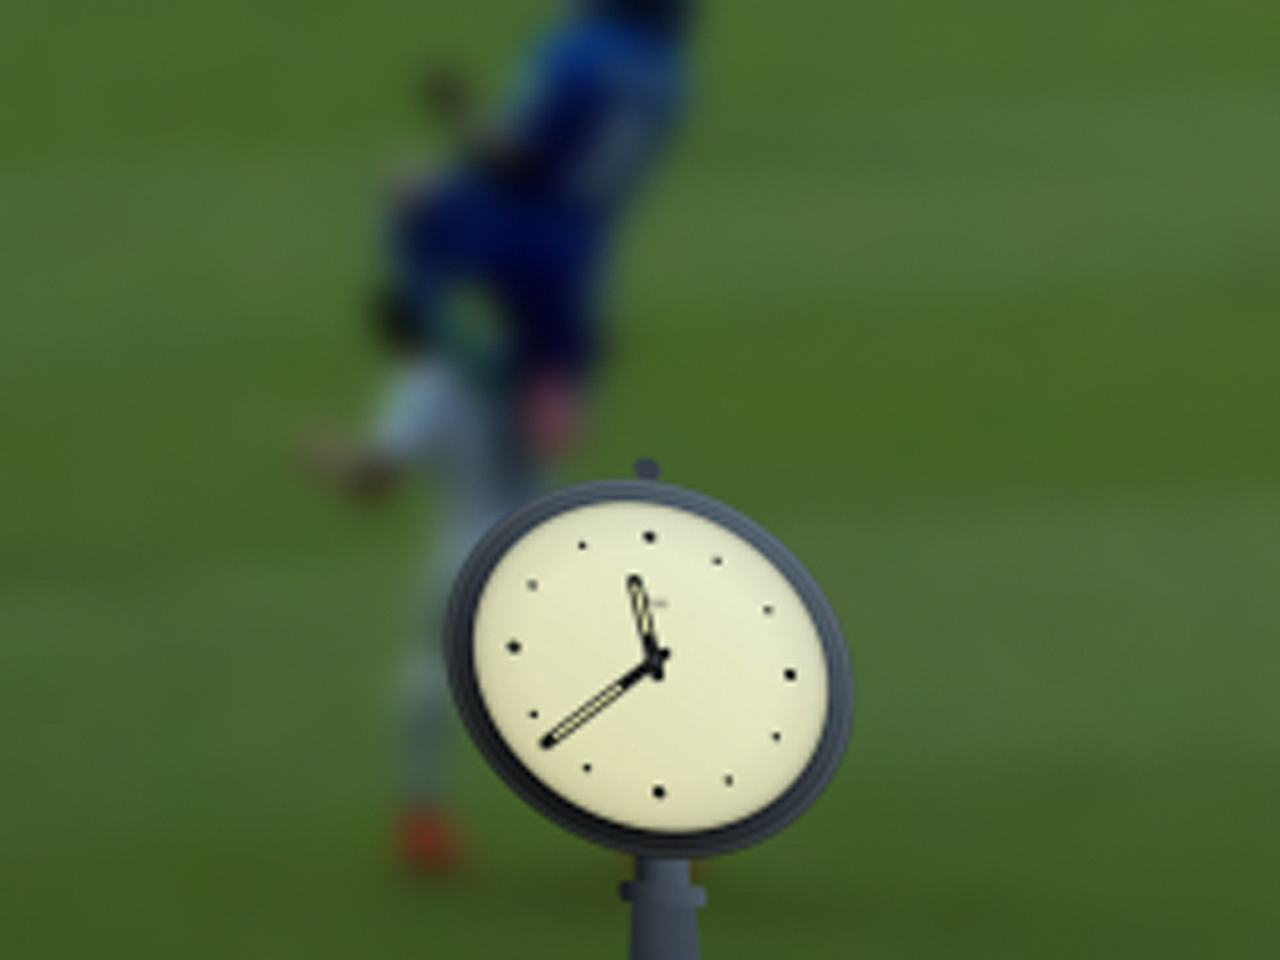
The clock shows 11.38
